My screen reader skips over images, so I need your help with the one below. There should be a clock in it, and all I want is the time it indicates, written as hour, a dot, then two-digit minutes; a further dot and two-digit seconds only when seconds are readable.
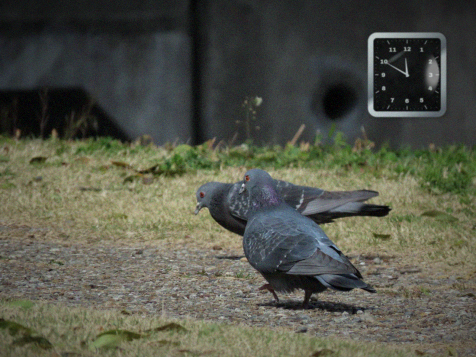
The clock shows 11.50
